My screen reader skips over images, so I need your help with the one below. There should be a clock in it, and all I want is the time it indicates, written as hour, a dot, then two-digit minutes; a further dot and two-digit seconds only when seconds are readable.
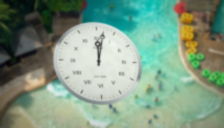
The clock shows 12.02
